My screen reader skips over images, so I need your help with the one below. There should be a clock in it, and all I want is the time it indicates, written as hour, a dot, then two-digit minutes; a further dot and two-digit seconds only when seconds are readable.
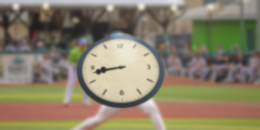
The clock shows 8.43
